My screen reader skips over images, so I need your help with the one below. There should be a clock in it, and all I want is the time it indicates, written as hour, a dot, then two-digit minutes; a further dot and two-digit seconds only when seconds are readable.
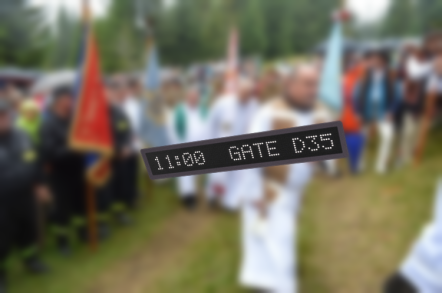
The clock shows 11.00
